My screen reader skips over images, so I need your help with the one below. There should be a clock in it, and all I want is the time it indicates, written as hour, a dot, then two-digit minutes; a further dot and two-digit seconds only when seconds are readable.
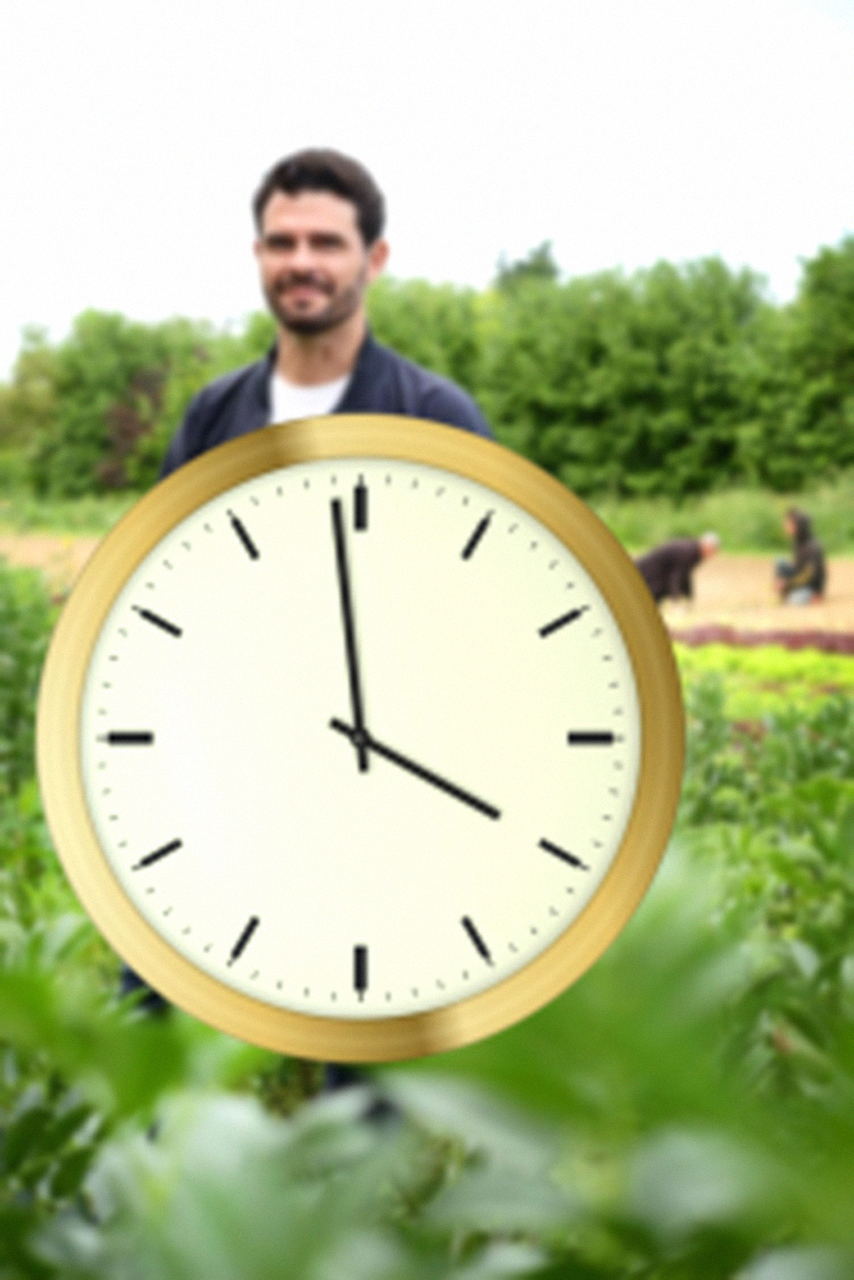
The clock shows 3.59
